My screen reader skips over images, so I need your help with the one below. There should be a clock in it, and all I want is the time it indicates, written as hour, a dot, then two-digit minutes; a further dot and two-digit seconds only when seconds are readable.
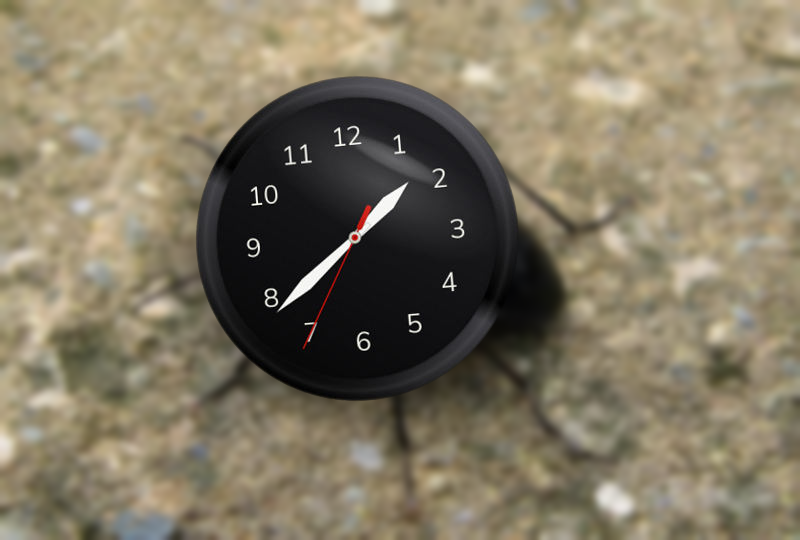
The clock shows 1.38.35
